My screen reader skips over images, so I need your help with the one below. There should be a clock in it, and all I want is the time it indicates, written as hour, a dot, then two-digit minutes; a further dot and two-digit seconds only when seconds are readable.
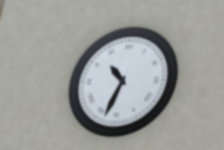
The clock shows 10.33
